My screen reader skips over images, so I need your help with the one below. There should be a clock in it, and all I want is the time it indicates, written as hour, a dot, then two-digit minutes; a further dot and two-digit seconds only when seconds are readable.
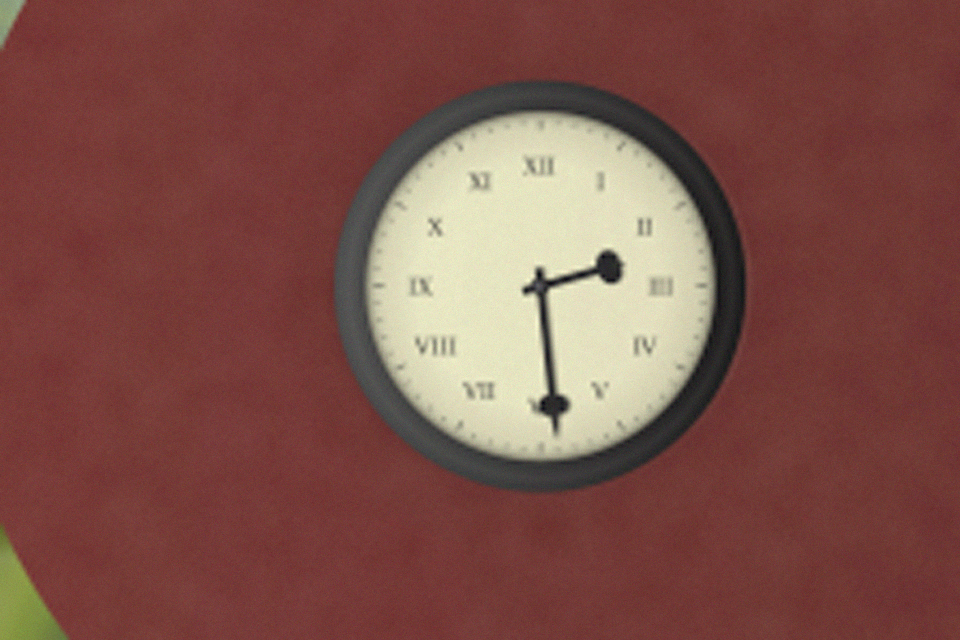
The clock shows 2.29
